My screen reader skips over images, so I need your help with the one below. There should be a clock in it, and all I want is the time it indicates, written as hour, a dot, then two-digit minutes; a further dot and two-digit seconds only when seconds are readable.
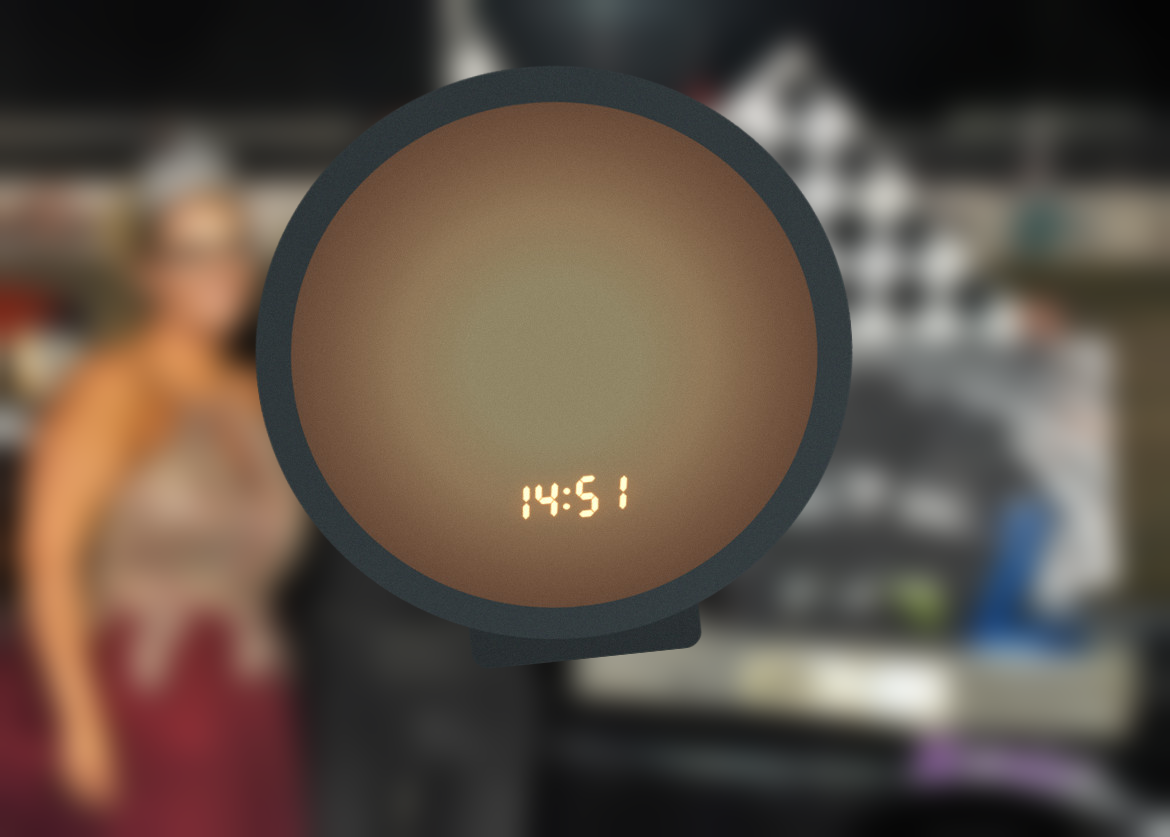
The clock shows 14.51
